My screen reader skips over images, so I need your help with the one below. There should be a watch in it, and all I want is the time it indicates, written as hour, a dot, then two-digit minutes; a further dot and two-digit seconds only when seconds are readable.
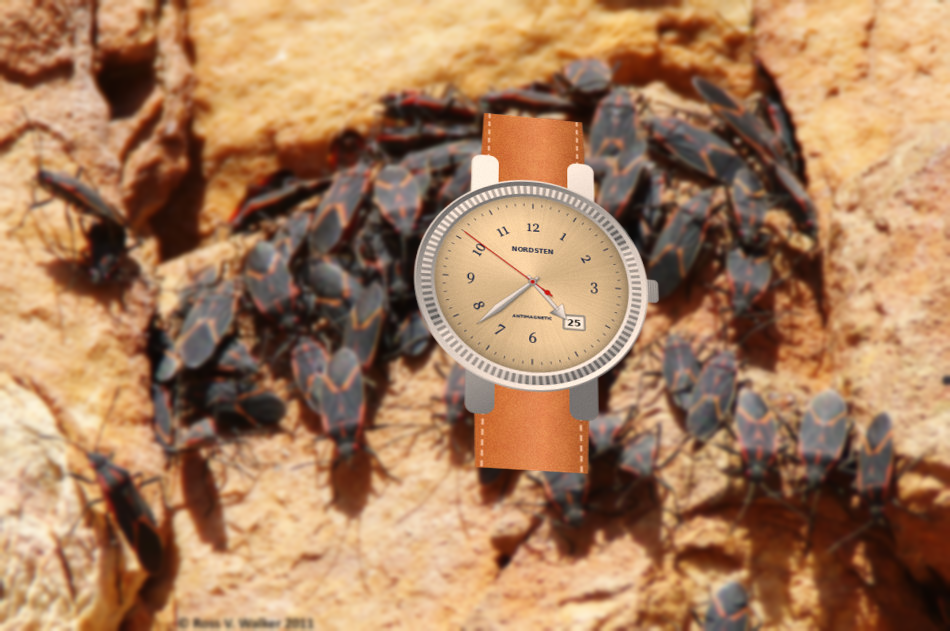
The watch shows 4.37.51
